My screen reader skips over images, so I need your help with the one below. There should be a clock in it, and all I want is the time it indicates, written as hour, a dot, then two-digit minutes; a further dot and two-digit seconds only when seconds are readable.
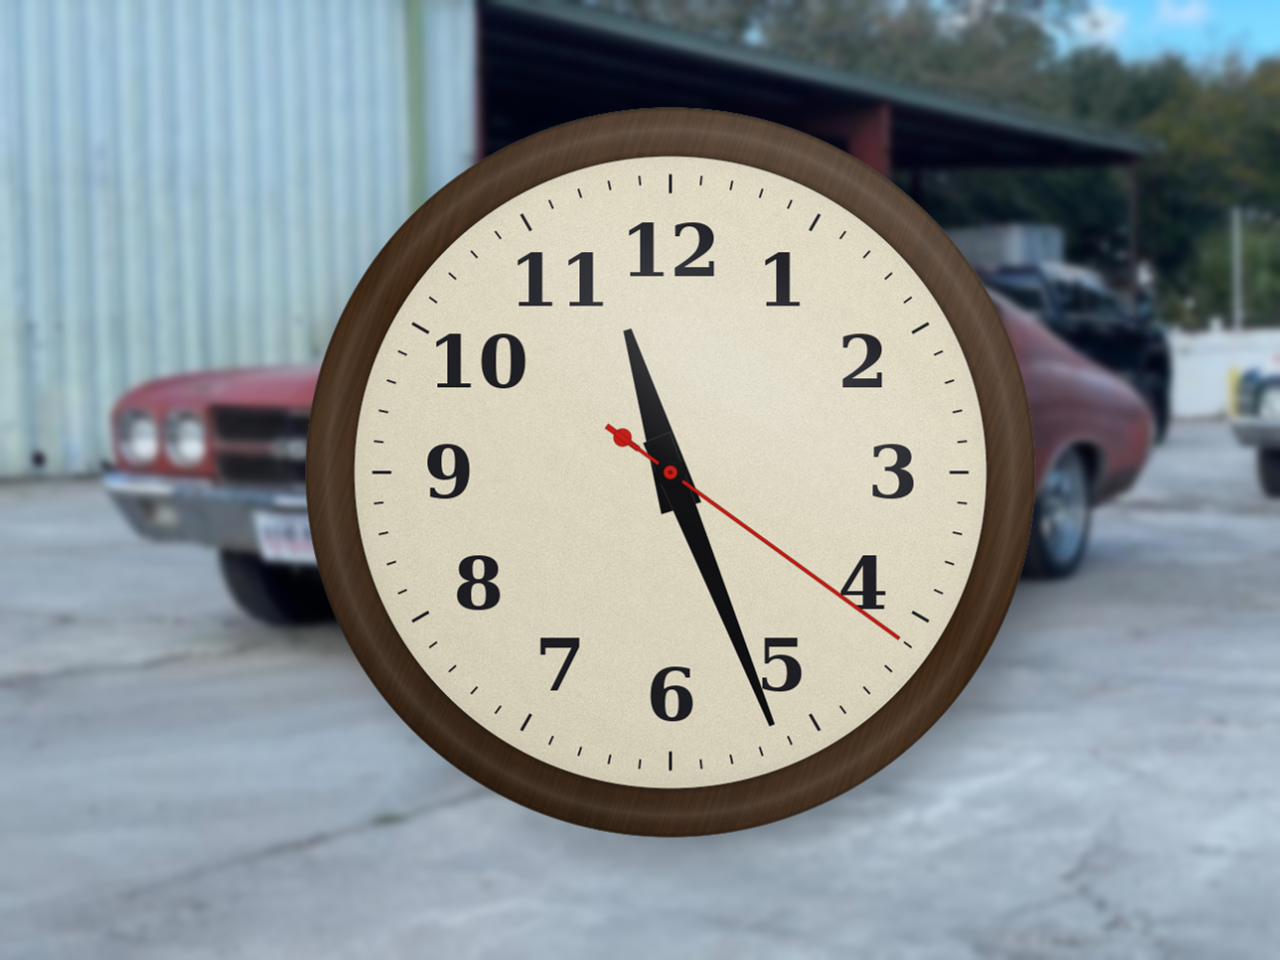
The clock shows 11.26.21
